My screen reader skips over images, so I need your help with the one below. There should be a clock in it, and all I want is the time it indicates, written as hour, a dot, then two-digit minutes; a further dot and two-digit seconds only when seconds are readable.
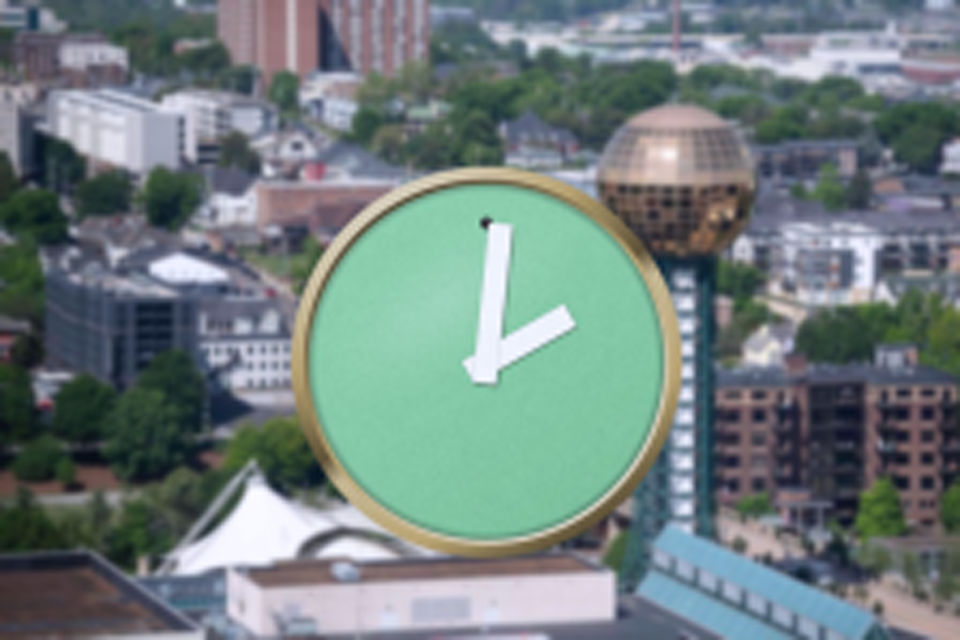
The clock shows 2.01
